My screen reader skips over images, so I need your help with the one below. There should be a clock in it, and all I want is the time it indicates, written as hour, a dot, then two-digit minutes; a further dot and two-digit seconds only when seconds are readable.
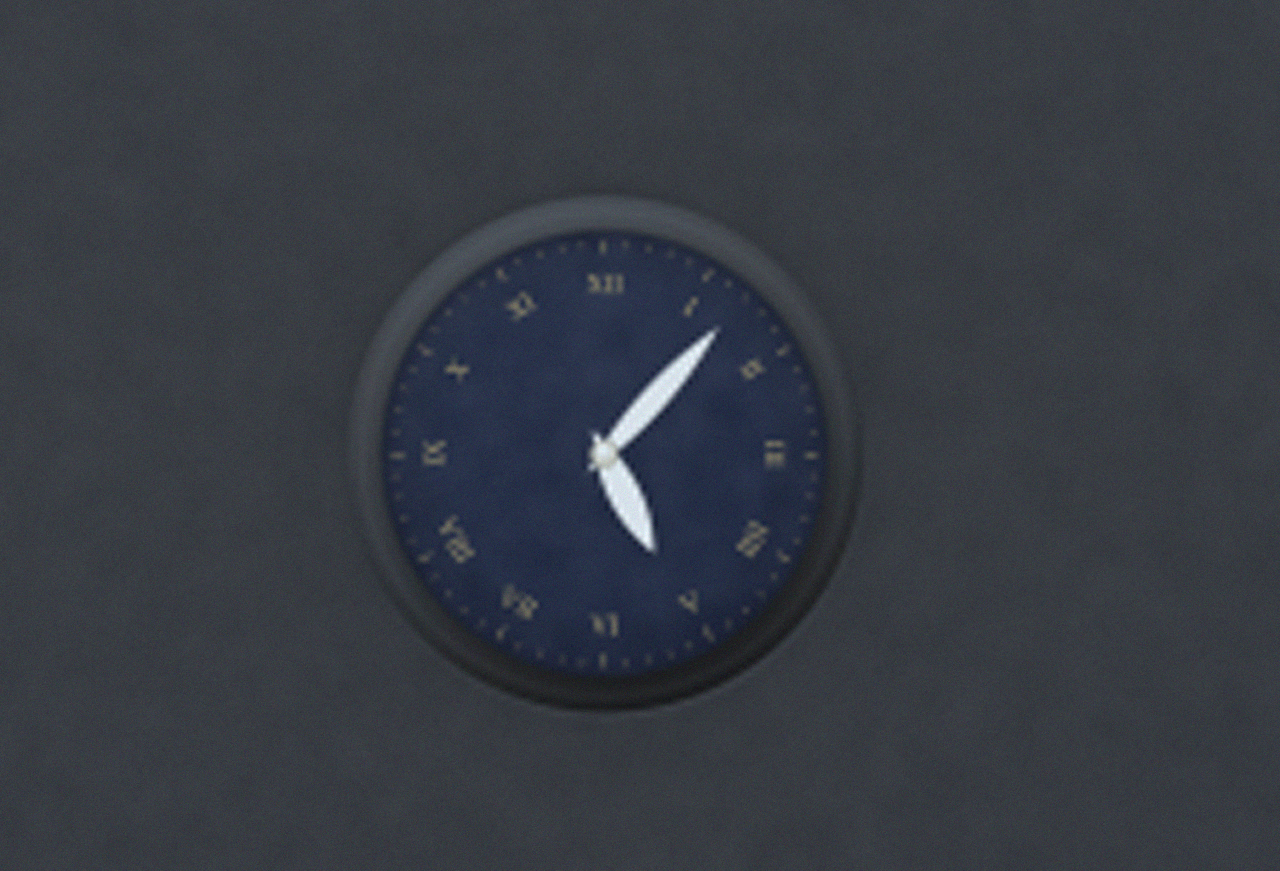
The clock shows 5.07
